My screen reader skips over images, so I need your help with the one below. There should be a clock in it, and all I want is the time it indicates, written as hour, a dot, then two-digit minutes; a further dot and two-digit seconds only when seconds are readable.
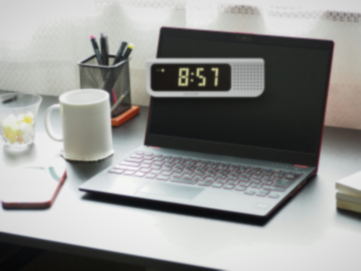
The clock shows 8.57
